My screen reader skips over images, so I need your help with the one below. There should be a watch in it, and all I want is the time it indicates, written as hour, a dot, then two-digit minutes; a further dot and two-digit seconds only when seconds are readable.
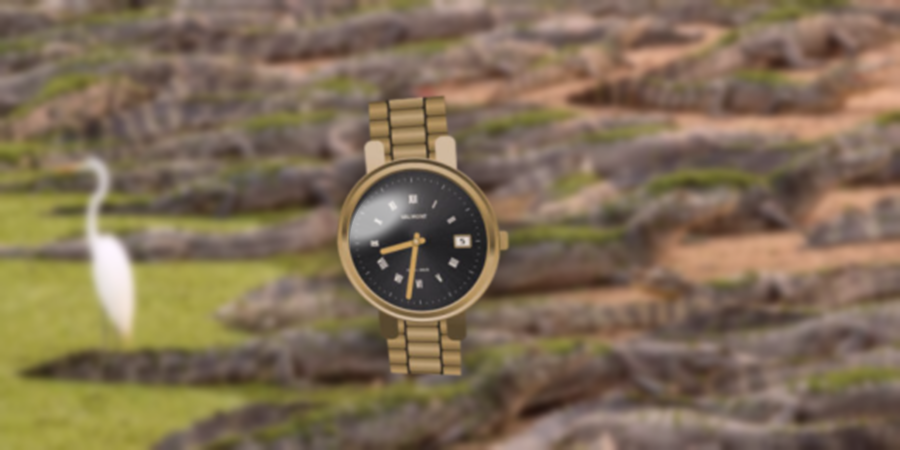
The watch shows 8.32
